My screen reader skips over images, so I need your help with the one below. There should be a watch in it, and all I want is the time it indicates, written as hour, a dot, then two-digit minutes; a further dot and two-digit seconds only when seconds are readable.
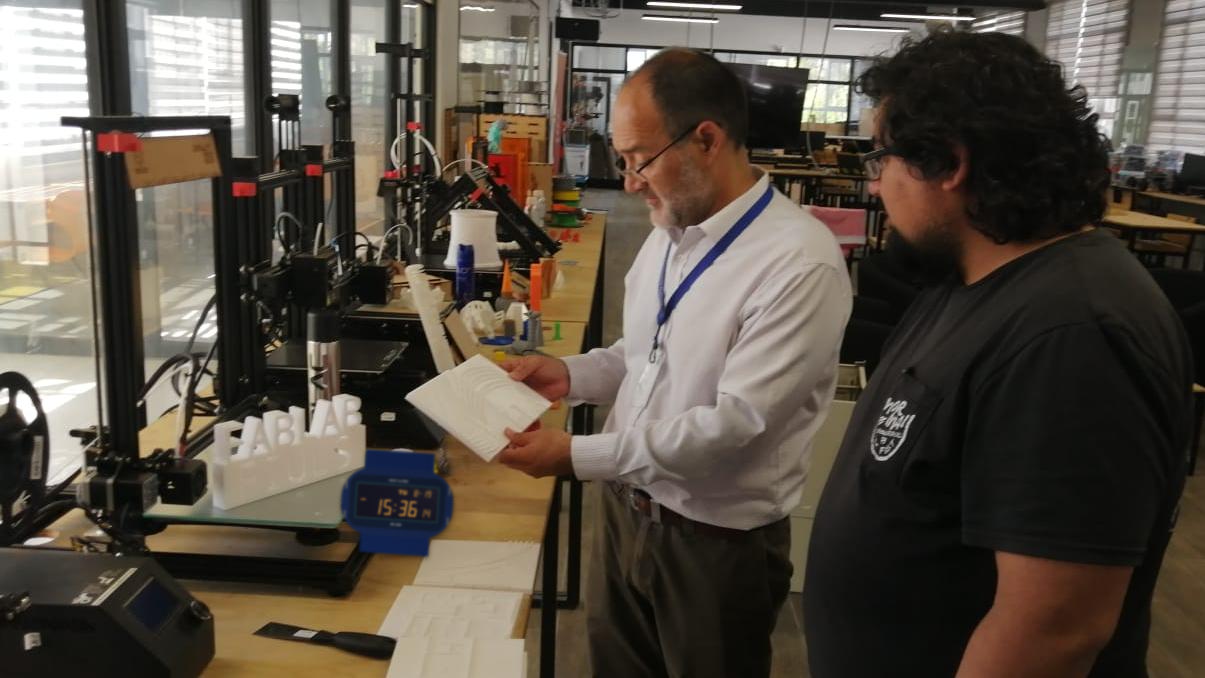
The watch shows 15.36
